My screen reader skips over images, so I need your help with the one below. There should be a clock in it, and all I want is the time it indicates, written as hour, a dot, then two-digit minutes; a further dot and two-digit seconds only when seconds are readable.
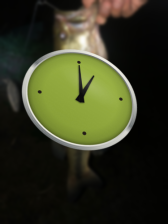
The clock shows 1.00
